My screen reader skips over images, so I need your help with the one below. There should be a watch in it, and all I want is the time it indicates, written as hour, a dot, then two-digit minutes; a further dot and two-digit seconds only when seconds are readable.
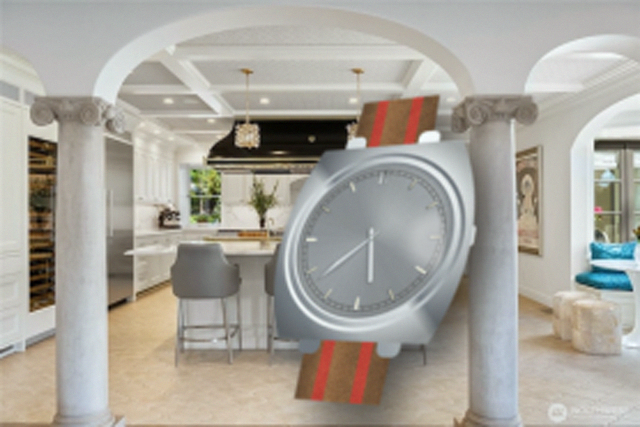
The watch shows 5.38
